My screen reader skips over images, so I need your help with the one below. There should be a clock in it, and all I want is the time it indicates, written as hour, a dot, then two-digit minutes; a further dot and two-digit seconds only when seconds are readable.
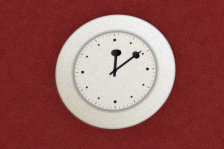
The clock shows 12.09
